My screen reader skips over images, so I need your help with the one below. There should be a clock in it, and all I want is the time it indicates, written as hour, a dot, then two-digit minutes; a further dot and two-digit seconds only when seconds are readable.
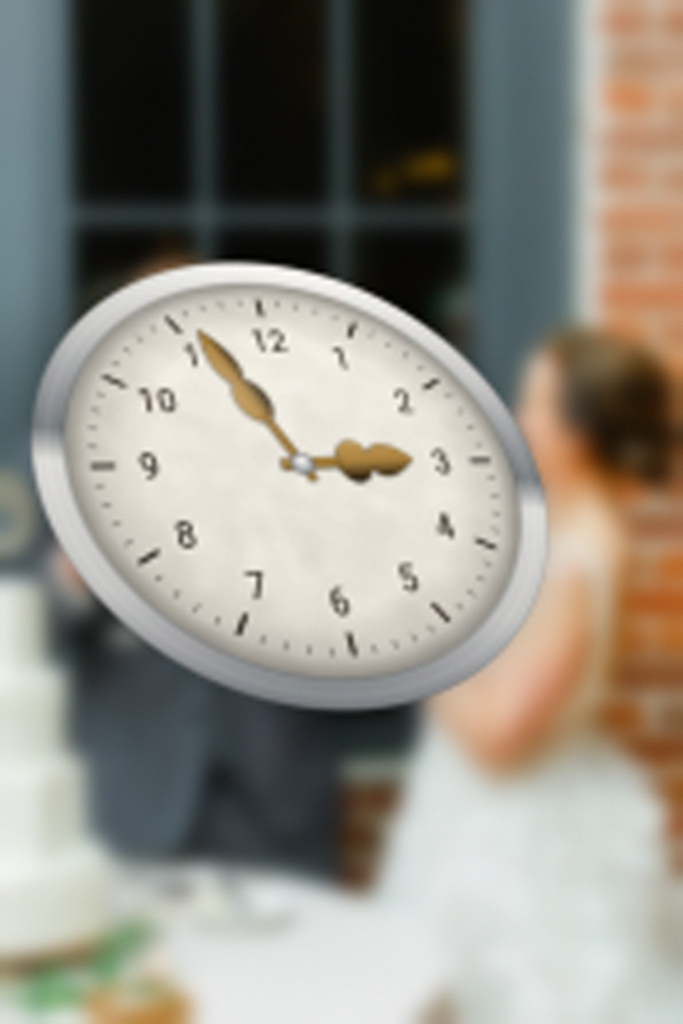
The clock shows 2.56
